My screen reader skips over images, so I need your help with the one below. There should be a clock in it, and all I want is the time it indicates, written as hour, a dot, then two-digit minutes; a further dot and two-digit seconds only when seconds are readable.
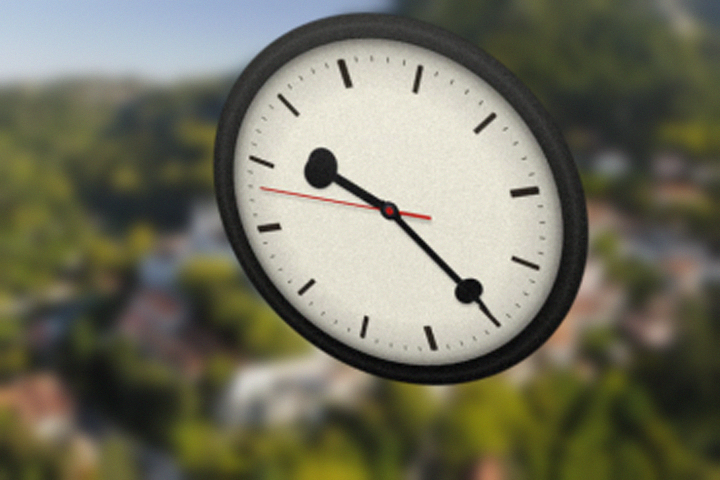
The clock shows 10.24.48
